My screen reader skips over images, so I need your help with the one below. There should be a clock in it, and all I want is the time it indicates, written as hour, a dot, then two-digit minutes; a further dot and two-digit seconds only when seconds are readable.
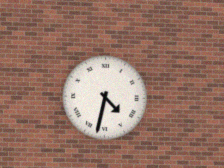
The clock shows 4.32
